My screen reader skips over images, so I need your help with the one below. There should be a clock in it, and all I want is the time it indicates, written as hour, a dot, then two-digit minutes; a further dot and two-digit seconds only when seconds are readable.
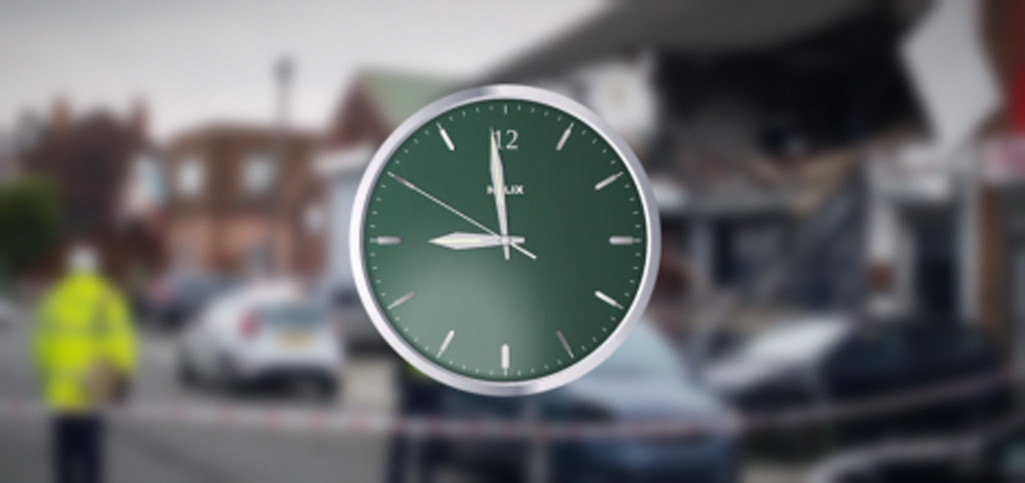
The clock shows 8.58.50
